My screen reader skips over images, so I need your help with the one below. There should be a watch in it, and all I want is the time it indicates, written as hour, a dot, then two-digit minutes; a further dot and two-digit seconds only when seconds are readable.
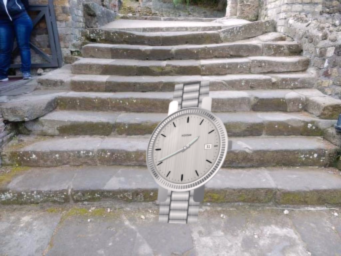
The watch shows 1.41
